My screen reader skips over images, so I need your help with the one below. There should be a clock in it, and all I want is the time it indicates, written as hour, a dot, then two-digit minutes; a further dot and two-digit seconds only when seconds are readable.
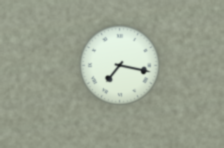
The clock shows 7.17
